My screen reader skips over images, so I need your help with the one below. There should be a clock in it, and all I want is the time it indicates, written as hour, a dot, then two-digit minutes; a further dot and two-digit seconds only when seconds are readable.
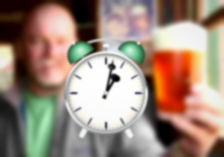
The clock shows 1.02
